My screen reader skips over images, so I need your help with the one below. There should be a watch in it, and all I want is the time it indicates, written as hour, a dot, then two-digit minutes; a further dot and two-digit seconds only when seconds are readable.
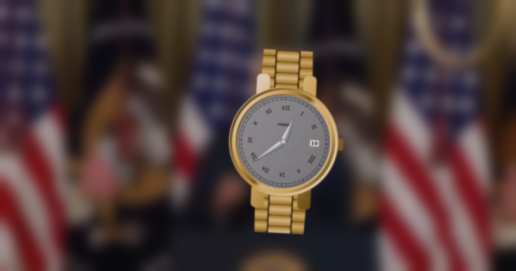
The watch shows 12.39
